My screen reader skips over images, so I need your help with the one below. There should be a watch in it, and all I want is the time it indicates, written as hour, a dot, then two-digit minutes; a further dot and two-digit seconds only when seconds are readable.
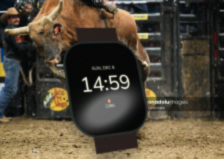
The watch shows 14.59
